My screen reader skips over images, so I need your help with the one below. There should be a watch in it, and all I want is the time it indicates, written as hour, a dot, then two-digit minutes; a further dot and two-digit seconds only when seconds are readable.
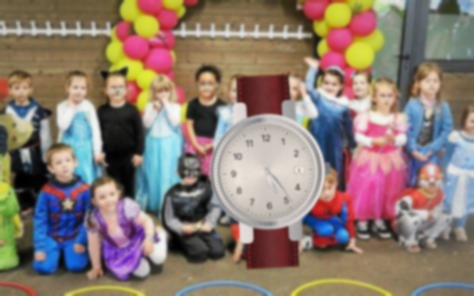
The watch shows 5.24
